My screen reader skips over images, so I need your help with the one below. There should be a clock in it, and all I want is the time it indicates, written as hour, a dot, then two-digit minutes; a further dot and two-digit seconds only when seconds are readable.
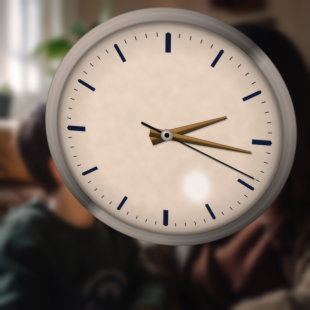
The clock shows 2.16.19
